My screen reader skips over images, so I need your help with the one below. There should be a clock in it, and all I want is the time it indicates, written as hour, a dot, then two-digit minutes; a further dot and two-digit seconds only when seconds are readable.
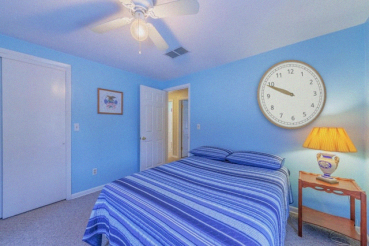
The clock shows 9.49
